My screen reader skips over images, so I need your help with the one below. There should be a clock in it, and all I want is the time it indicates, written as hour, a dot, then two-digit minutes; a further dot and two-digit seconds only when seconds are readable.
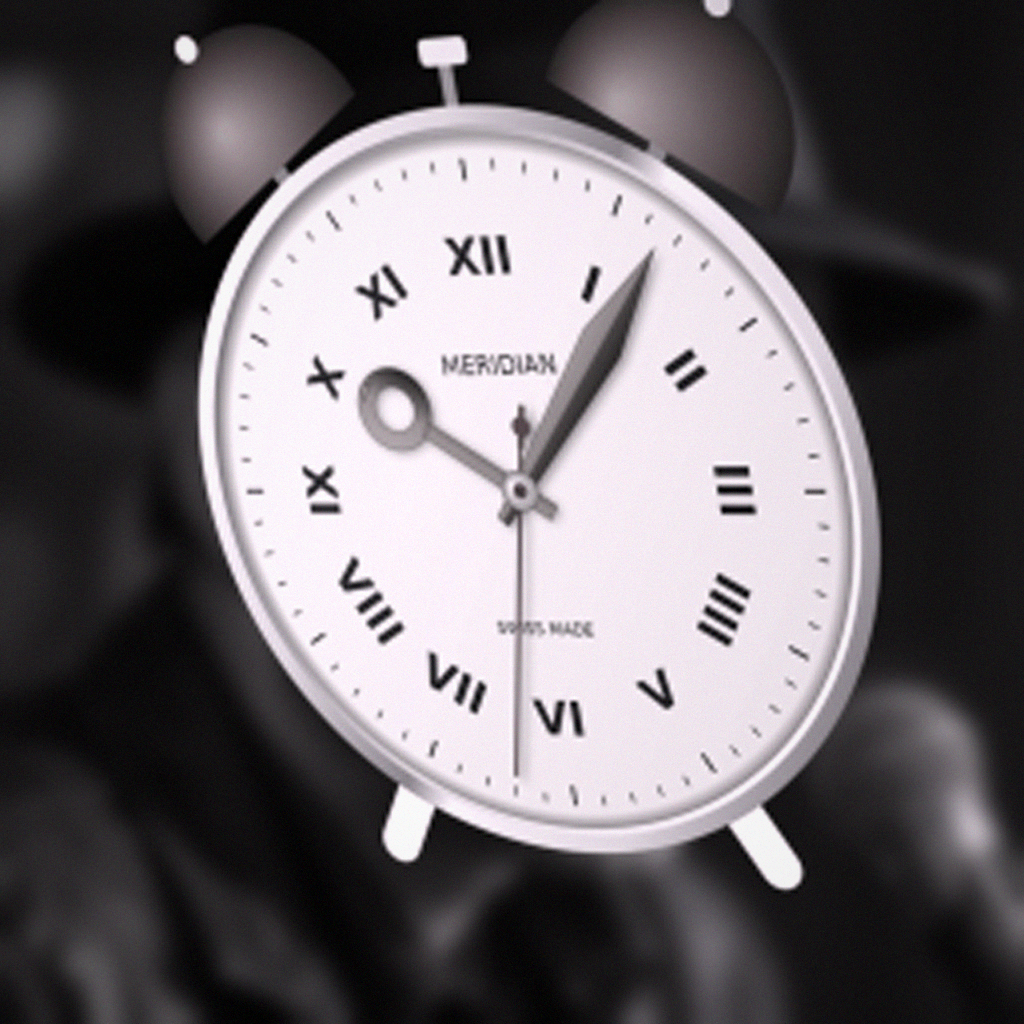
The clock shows 10.06.32
